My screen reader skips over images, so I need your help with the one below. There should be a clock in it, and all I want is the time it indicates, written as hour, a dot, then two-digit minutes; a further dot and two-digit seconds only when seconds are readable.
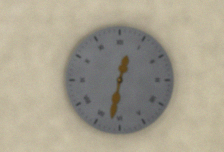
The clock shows 12.32
